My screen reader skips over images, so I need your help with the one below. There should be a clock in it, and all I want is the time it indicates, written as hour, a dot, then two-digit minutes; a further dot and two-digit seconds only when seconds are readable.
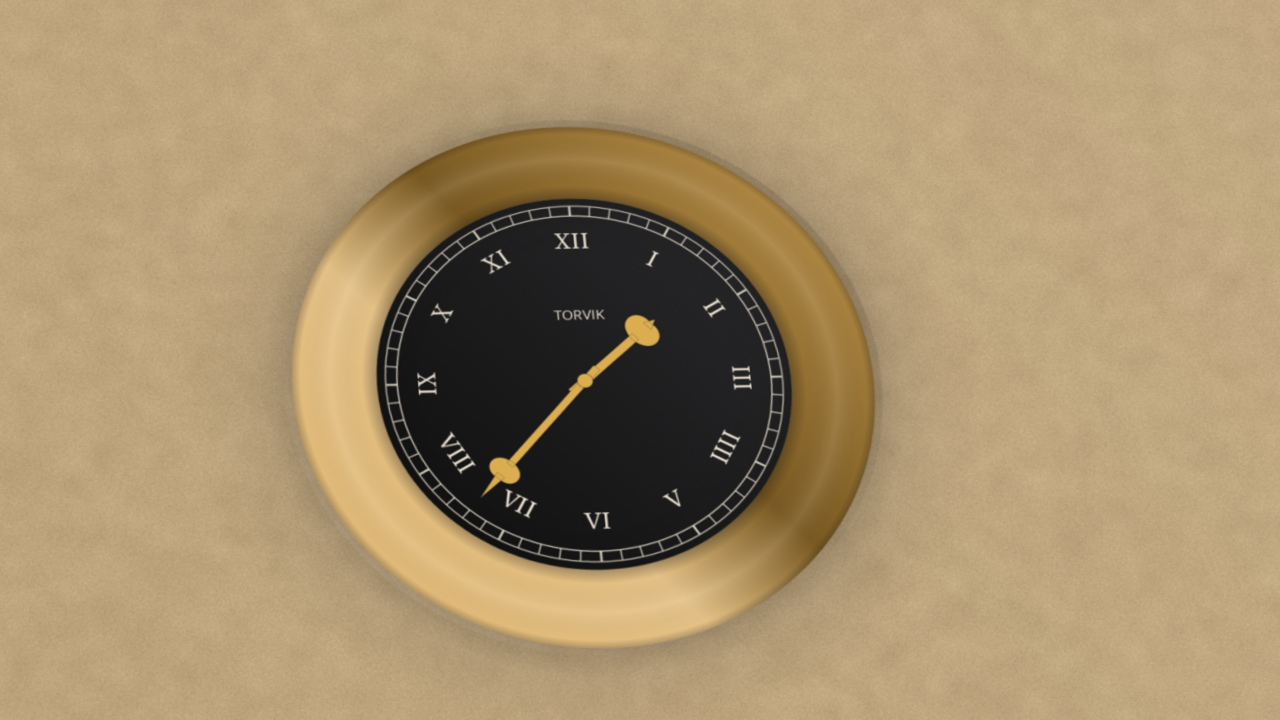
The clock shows 1.37
